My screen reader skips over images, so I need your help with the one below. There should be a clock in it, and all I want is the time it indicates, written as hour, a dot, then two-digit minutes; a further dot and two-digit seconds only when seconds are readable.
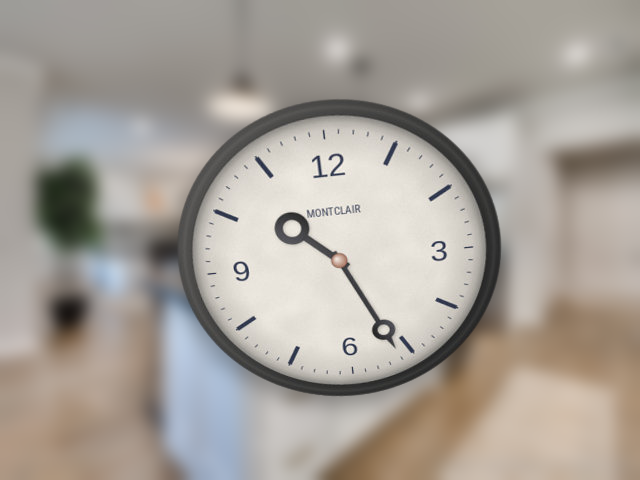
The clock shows 10.26
